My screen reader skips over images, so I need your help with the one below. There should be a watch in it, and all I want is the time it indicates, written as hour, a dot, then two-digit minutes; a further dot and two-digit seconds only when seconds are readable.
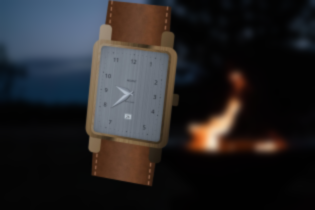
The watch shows 9.38
